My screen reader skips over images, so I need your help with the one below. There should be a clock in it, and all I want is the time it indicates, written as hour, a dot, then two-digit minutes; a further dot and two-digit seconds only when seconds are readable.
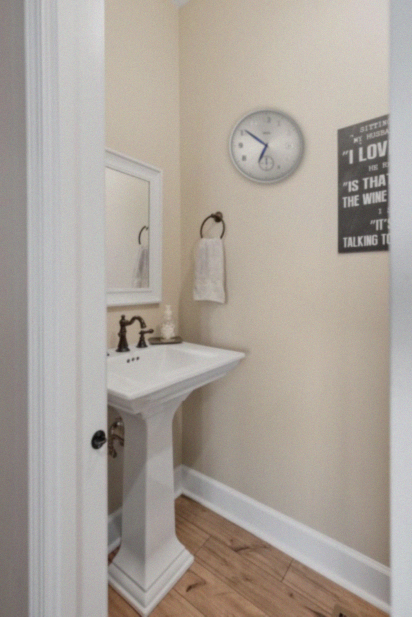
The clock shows 6.51
